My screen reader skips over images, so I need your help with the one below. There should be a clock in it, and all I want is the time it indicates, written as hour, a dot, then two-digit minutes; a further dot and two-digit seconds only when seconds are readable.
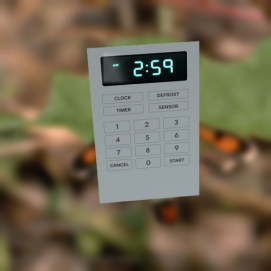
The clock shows 2.59
